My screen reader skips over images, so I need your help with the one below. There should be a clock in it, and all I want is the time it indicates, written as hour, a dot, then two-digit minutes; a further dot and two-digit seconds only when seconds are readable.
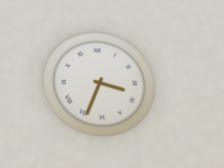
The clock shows 3.34
